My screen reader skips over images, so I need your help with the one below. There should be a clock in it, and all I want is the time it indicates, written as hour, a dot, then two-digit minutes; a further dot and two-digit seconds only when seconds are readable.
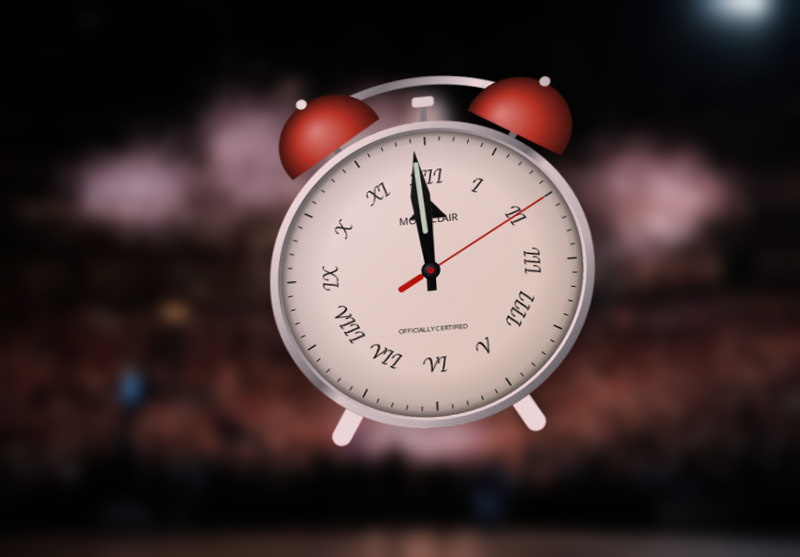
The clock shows 11.59.10
